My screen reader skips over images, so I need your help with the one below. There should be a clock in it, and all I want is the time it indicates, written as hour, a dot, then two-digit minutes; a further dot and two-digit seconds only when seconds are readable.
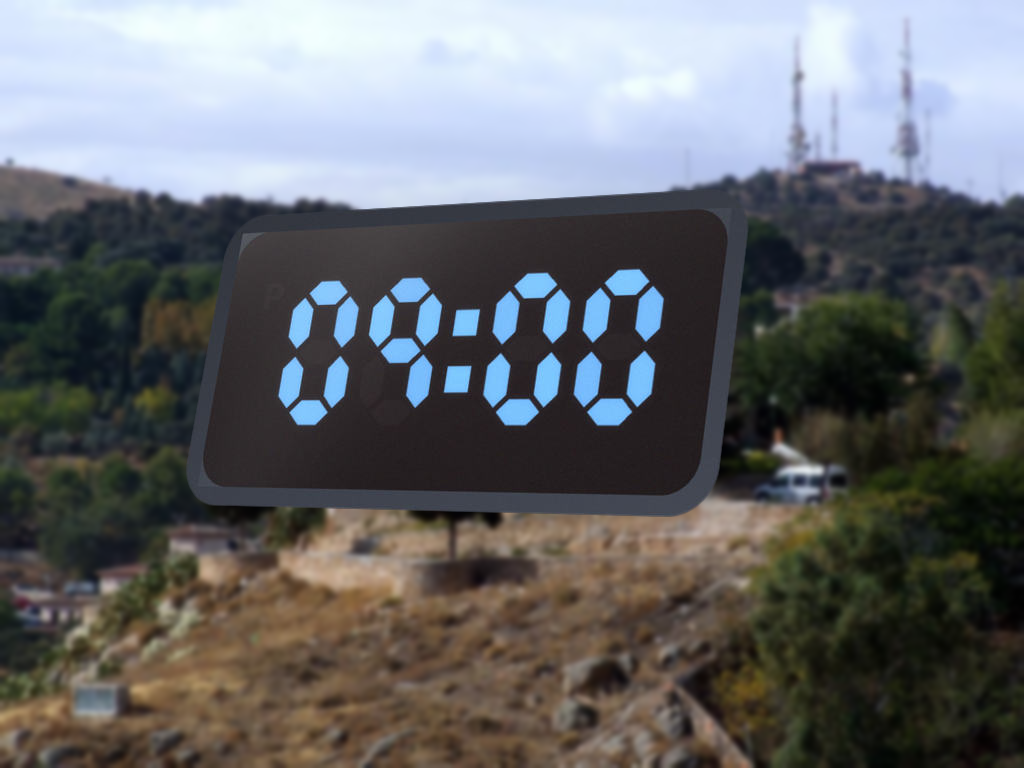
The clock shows 9.00
